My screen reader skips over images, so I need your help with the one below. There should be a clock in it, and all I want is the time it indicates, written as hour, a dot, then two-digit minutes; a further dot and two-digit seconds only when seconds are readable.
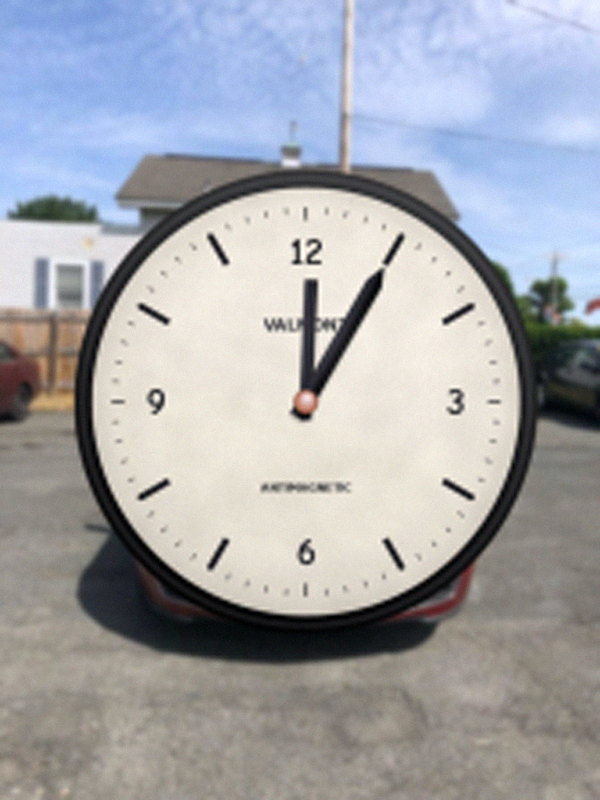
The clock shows 12.05
